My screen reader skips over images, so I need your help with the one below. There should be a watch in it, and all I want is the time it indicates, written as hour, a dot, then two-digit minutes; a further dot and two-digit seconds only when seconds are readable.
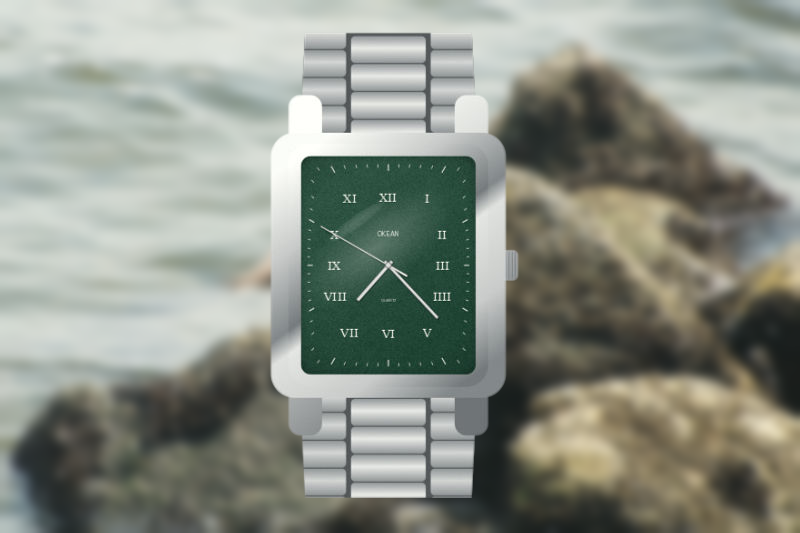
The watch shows 7.22.50
